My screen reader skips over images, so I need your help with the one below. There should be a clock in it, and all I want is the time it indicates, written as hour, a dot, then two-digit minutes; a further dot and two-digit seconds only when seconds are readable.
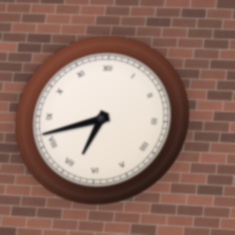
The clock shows 6.42
